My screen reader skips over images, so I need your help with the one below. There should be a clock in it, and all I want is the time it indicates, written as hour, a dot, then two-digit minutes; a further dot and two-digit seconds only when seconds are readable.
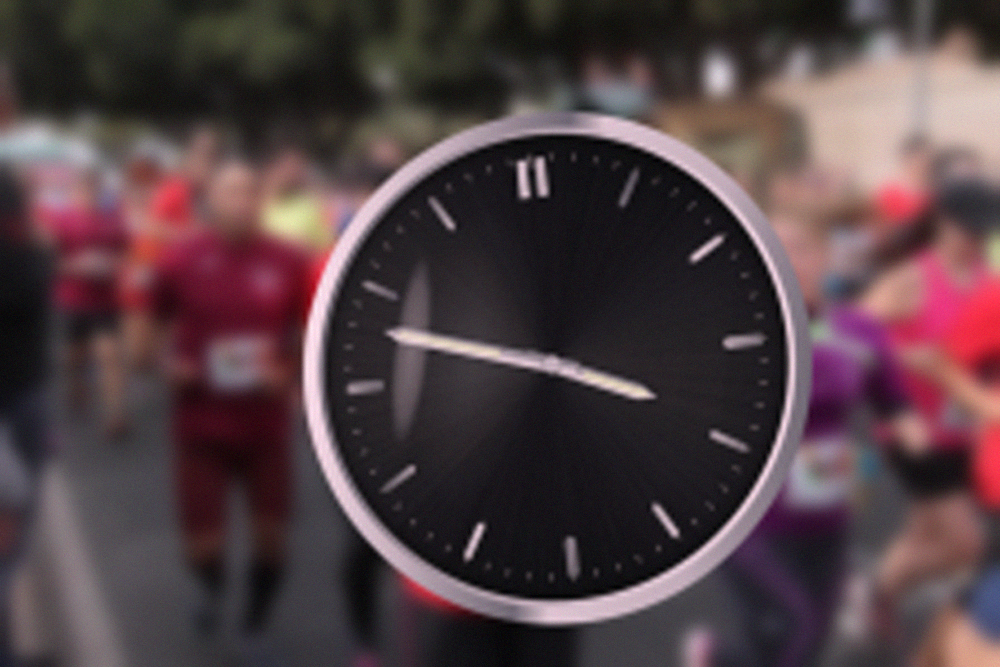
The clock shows 3.48
